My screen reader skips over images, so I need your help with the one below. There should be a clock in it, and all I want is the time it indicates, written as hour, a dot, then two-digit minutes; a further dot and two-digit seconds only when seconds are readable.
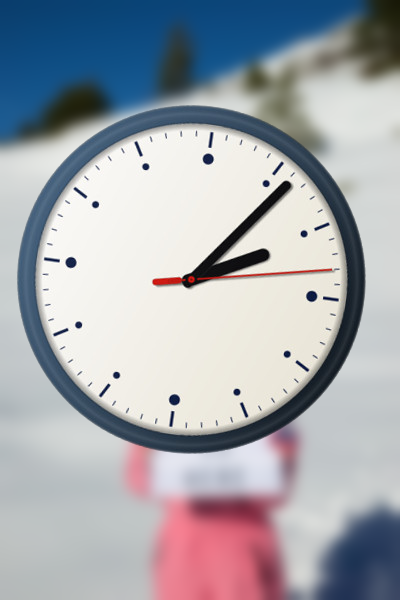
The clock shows 2.06.13
